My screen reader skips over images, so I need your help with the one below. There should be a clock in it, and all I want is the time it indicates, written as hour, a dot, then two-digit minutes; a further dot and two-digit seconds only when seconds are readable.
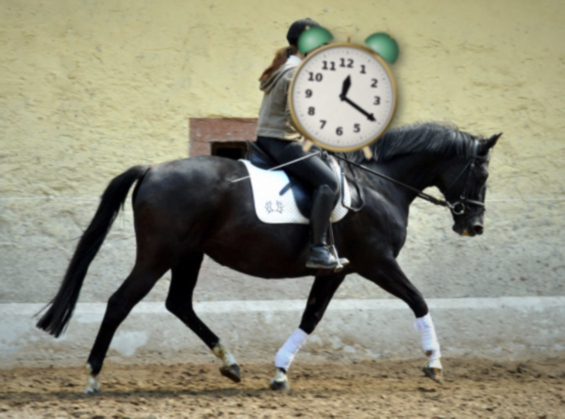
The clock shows 12.20
